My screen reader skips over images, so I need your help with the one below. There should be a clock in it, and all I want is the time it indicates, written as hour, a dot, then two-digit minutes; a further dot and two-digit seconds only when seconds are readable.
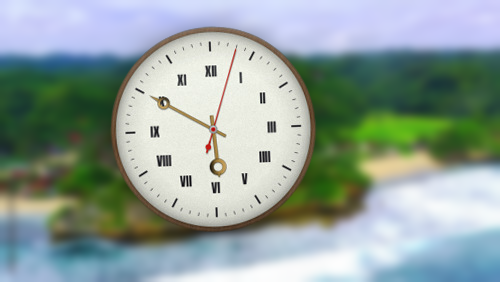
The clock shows 5.50.03
